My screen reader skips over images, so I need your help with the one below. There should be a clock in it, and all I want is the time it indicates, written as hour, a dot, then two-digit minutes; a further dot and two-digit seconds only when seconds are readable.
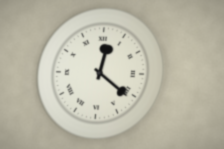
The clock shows 12.21
